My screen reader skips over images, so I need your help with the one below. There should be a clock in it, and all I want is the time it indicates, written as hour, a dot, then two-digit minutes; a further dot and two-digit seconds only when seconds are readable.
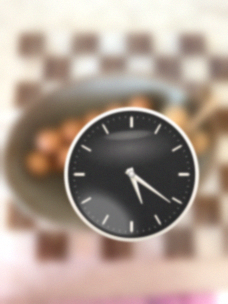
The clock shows 5.21
